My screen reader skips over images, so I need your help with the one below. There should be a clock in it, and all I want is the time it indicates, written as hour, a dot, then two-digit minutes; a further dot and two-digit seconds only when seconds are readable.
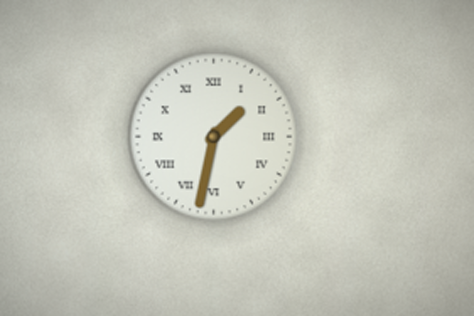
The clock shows 1.32
